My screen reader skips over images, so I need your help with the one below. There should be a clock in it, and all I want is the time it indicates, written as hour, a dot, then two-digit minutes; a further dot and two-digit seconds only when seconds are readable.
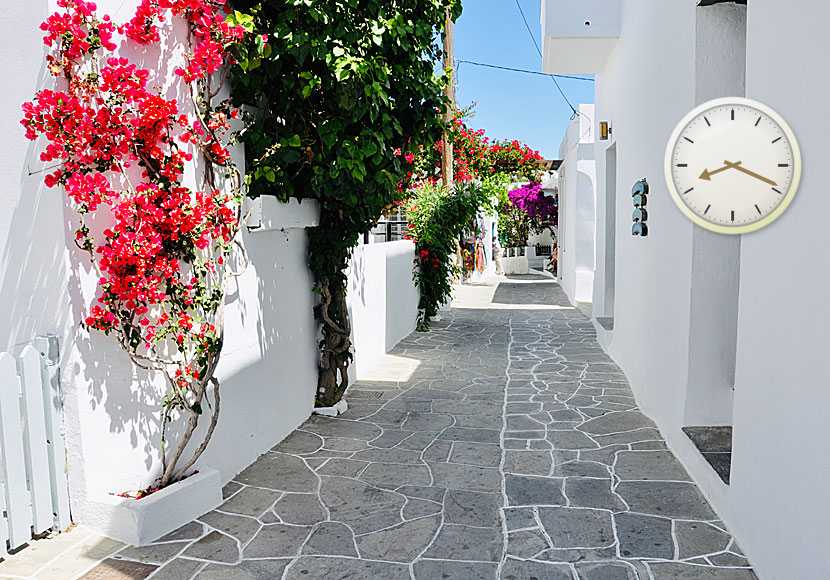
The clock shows 8.19
